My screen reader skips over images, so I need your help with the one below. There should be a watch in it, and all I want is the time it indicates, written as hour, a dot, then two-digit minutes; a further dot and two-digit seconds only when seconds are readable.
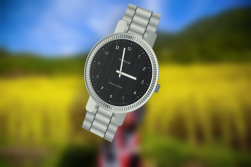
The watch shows 2.58
